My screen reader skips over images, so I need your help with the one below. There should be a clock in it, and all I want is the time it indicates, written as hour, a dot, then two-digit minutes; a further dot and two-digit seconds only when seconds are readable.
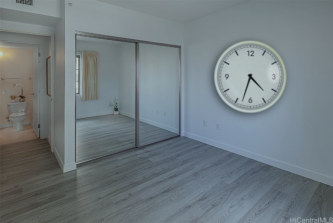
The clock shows 4.33
